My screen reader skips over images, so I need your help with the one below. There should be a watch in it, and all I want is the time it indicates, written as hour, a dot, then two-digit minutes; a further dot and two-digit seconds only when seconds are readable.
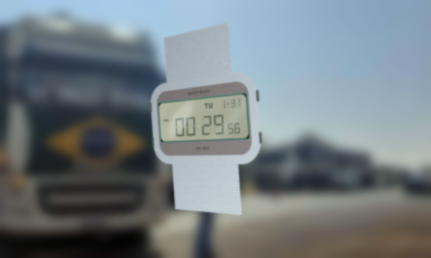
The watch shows 0.29
